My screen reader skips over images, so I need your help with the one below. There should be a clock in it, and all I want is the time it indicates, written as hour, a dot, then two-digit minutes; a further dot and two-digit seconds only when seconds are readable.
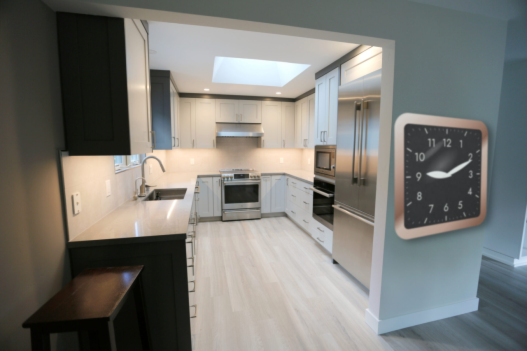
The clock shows 9.11
